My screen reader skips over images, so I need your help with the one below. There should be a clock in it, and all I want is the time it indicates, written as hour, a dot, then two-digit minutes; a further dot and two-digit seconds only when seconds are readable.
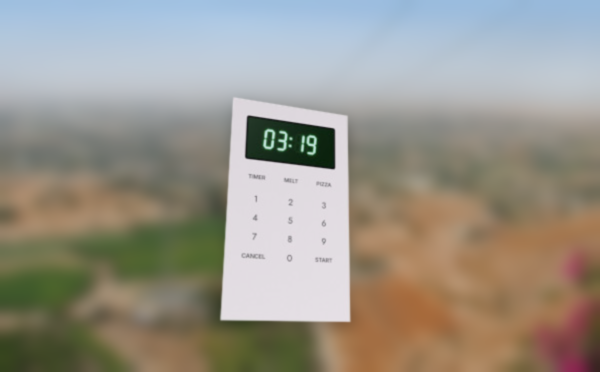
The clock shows 3.19
